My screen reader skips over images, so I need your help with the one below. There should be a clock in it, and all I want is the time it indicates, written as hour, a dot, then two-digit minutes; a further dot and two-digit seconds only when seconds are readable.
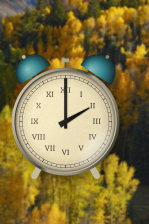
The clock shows 2.00
